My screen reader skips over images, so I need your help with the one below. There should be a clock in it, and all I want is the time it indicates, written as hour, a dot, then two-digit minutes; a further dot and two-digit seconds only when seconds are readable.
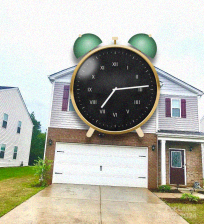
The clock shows 7.14
